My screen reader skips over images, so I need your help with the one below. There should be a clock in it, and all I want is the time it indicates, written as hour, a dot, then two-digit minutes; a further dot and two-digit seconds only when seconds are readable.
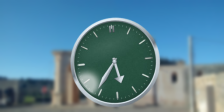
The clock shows 5.36
